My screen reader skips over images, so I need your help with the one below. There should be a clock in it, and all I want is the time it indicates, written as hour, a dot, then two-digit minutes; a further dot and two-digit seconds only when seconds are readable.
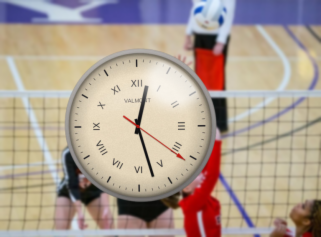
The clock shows 12.27.21
